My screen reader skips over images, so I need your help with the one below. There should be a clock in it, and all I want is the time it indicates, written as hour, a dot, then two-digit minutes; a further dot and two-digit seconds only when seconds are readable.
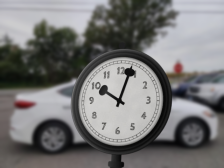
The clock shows 10.03
